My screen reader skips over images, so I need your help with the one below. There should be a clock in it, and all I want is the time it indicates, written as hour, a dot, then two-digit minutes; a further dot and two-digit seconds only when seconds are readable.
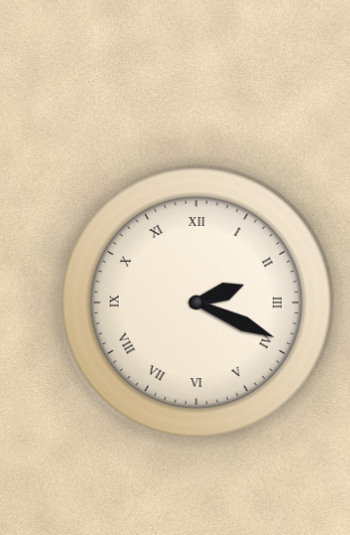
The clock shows 2.19
